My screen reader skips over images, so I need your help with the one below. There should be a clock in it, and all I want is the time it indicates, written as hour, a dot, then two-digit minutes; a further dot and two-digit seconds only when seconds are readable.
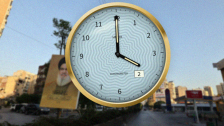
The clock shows 4.00
